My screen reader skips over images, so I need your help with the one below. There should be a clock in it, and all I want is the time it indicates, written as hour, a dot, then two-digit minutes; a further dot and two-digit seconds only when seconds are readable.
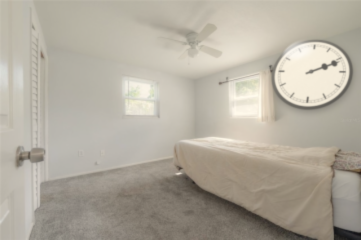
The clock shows 2.11
